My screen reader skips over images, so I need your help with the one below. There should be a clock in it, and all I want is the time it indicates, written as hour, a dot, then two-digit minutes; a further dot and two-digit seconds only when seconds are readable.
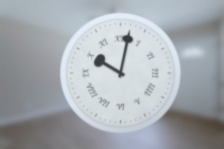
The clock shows 10.02
